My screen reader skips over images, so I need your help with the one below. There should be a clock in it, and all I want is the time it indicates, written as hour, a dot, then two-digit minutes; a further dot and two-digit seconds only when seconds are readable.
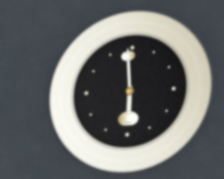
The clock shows 5.59
